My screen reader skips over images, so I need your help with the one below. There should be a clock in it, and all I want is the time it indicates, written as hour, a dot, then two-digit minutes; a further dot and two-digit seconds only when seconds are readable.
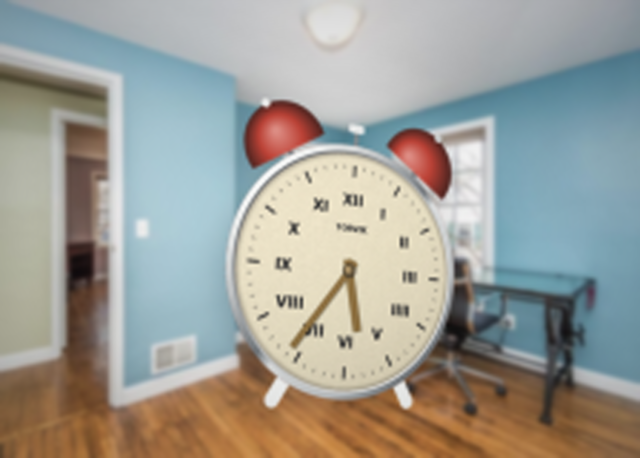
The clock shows 5.36
